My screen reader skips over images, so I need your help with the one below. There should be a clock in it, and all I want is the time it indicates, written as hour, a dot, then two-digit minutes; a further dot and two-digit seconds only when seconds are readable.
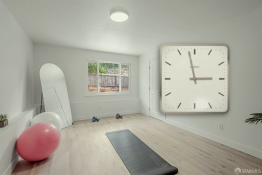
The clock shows 2.58
